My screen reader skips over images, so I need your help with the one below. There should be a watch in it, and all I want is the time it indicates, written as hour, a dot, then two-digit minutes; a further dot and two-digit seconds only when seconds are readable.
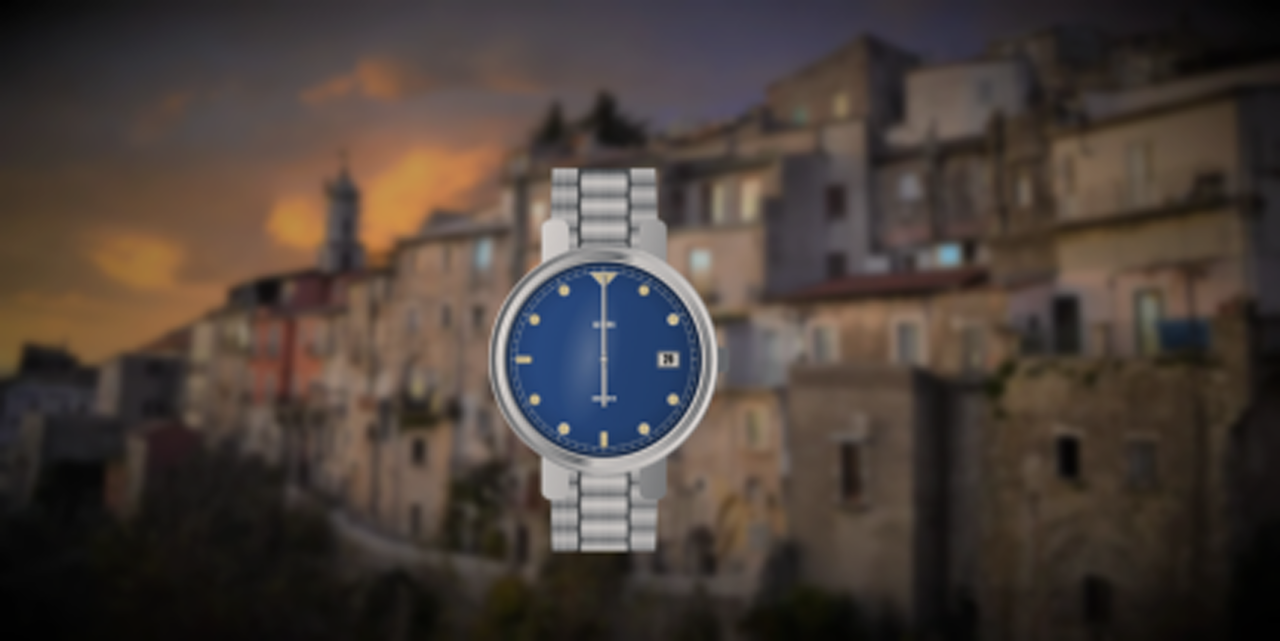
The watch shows 6.00
